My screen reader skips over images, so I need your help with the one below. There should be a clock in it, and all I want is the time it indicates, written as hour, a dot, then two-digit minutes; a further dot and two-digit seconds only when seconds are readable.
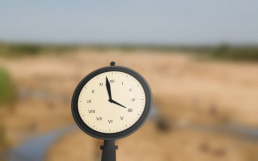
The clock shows 3.58
